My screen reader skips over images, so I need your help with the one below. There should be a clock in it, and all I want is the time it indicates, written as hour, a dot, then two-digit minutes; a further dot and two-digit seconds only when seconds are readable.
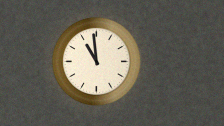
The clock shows 10.59
